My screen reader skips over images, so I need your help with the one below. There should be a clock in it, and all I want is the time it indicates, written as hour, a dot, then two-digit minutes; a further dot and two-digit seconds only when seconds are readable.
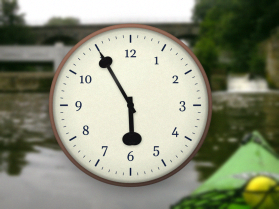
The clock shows 5.55
